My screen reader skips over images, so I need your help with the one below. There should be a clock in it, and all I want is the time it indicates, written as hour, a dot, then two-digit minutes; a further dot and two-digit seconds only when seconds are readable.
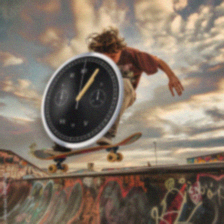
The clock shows 1.05
